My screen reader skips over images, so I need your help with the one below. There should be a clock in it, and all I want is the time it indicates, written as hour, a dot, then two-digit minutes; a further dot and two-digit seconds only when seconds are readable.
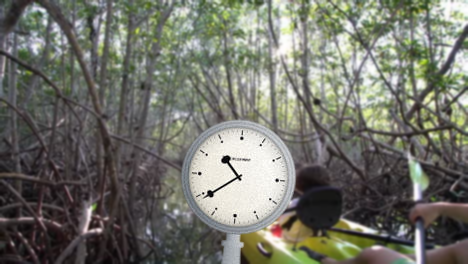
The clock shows 10.39
